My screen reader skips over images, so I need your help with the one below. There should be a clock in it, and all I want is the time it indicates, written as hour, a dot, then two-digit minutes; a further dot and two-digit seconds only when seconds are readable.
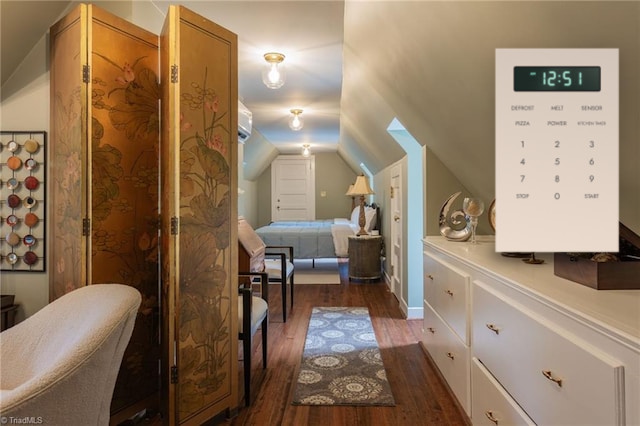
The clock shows 12.51
